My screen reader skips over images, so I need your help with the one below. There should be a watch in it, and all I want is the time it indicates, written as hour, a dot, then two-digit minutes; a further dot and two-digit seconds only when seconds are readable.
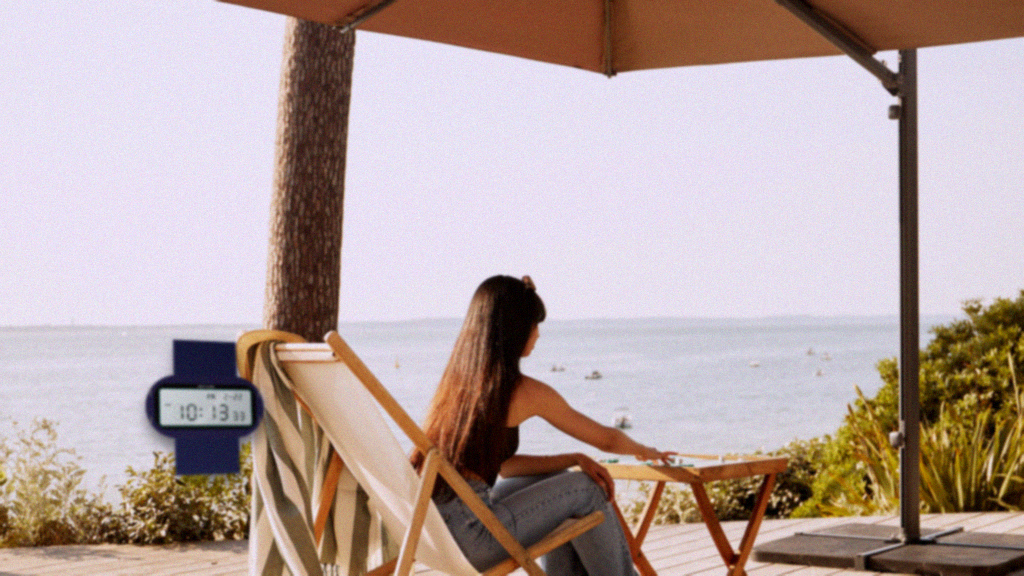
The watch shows 10.13
